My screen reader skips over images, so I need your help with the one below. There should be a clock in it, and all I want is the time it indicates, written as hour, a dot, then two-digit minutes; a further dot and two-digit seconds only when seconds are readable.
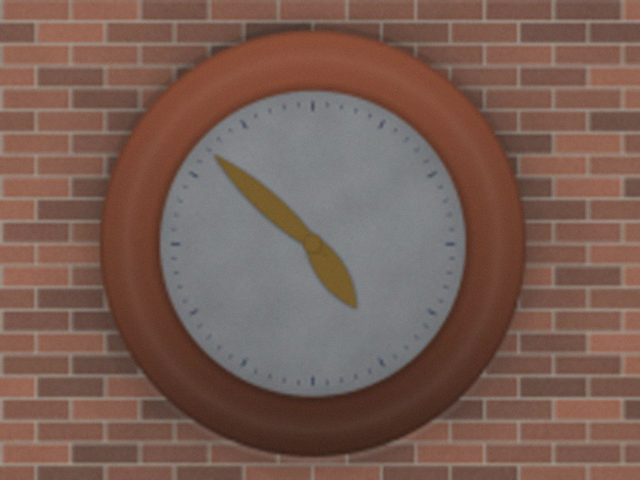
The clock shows 4.52
